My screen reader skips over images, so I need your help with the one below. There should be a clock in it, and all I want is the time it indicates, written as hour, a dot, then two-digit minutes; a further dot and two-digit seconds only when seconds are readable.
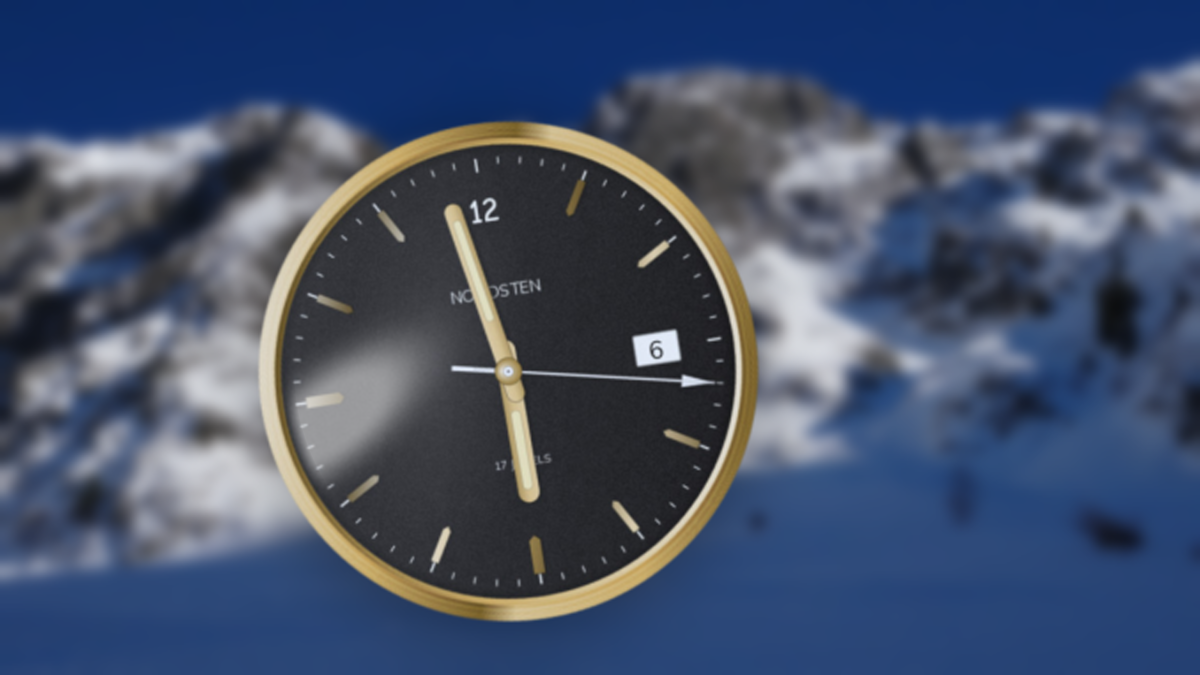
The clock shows 5.58.17
